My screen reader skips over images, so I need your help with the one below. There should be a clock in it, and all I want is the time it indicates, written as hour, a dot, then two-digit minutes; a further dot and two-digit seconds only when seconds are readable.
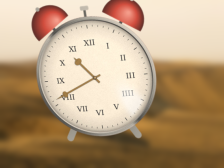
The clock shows 10.41
